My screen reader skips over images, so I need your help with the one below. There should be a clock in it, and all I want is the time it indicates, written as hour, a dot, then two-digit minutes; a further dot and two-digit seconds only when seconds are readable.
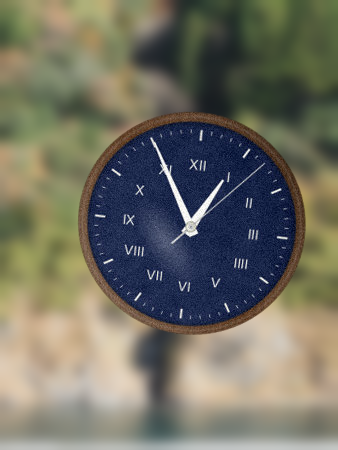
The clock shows 12.55.07
